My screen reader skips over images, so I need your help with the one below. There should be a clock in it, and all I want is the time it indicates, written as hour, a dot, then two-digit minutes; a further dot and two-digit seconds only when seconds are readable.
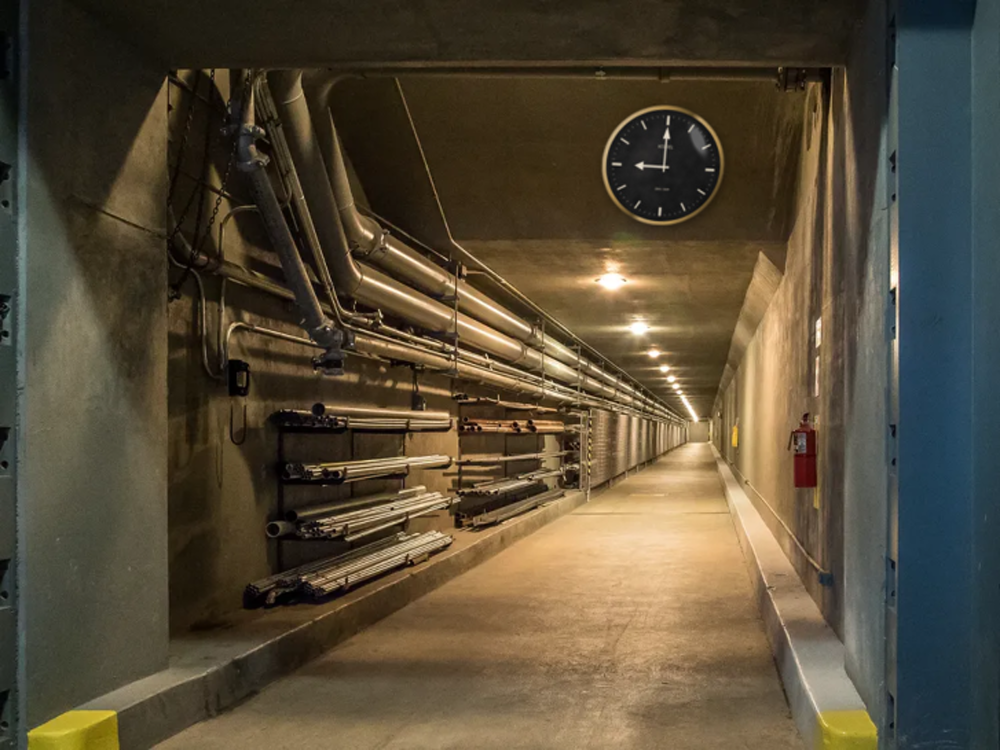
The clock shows 9.00
